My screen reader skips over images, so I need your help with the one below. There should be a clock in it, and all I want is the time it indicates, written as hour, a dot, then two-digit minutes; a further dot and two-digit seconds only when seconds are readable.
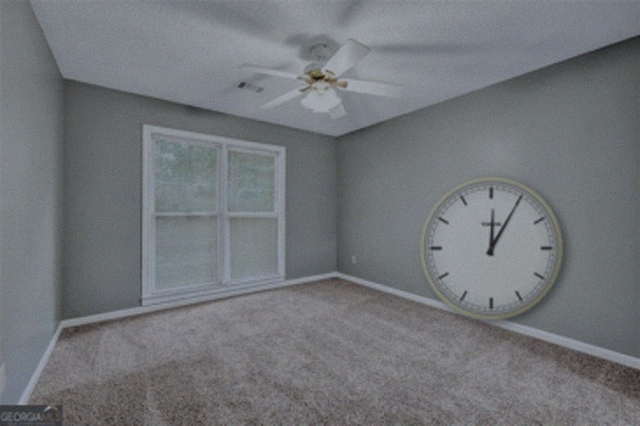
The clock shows 12.05
